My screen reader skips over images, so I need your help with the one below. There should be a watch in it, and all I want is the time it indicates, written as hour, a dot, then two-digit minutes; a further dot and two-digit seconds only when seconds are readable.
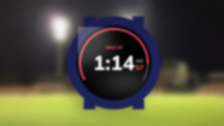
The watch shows 1.14
